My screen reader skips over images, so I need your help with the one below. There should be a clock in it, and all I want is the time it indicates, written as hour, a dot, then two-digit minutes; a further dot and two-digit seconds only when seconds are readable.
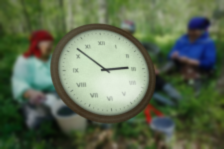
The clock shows 2.52
